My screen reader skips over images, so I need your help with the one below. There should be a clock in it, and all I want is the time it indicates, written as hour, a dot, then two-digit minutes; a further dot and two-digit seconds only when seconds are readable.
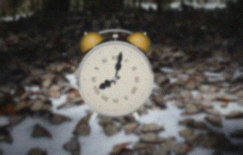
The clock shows 8.02
